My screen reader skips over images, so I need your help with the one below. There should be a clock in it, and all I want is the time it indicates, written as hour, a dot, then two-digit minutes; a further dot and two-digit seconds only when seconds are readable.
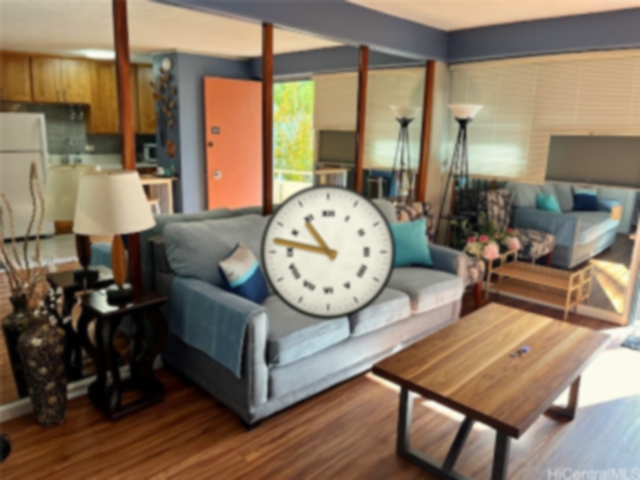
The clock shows 10.47
